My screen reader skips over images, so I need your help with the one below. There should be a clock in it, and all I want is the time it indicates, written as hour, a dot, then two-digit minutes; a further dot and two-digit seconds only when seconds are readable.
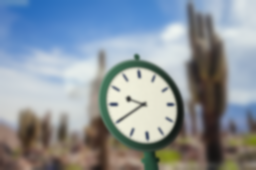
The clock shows 9.40
